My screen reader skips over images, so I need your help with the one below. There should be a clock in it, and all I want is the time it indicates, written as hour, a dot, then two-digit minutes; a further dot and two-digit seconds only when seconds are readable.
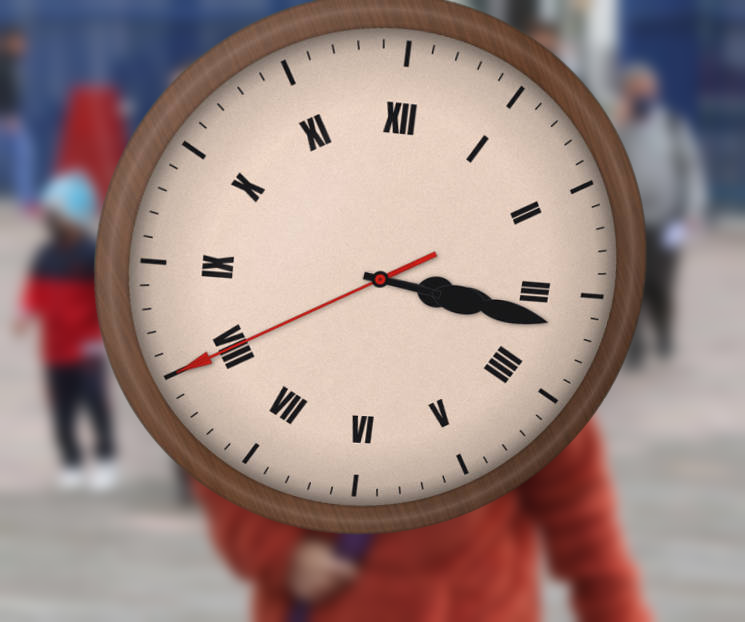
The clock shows 3.16.40
